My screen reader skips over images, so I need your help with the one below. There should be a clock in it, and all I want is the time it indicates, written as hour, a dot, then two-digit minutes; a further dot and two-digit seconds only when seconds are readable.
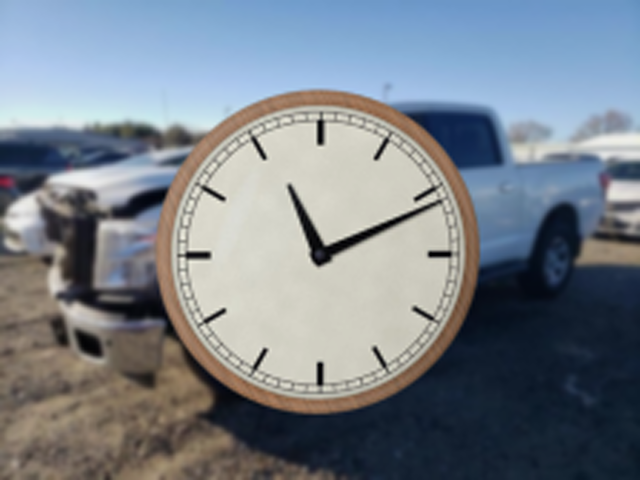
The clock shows 11.11
